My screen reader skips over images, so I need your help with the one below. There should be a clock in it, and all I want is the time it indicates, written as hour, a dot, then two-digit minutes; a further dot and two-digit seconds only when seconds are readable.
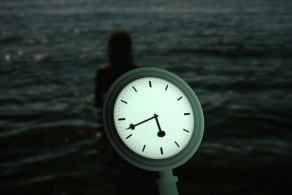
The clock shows 5.42
